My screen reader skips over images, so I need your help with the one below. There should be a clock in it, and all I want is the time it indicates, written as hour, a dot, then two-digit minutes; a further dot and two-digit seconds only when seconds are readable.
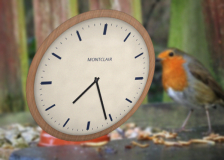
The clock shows 7.26
